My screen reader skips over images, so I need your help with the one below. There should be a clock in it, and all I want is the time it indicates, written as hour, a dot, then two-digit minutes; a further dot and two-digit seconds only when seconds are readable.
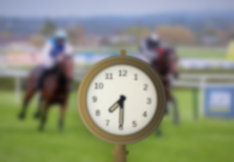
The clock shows 7.30
